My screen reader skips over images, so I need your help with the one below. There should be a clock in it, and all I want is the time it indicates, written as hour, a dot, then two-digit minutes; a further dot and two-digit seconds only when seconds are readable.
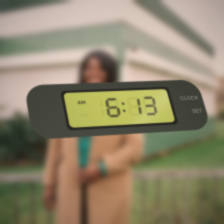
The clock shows 6.13
